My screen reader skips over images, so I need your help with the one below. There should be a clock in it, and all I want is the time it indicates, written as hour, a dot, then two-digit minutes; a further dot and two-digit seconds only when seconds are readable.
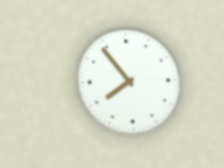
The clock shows 7.54
